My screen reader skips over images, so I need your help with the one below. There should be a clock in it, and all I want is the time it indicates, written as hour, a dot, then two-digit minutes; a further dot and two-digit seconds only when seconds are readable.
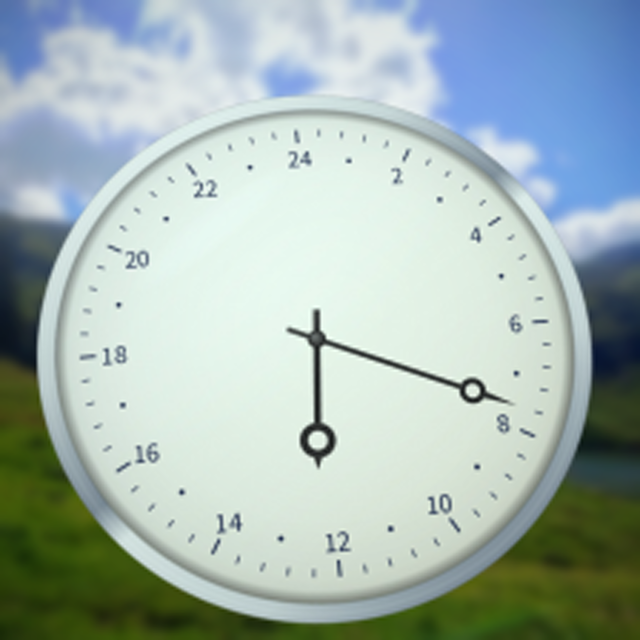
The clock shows 12.19
